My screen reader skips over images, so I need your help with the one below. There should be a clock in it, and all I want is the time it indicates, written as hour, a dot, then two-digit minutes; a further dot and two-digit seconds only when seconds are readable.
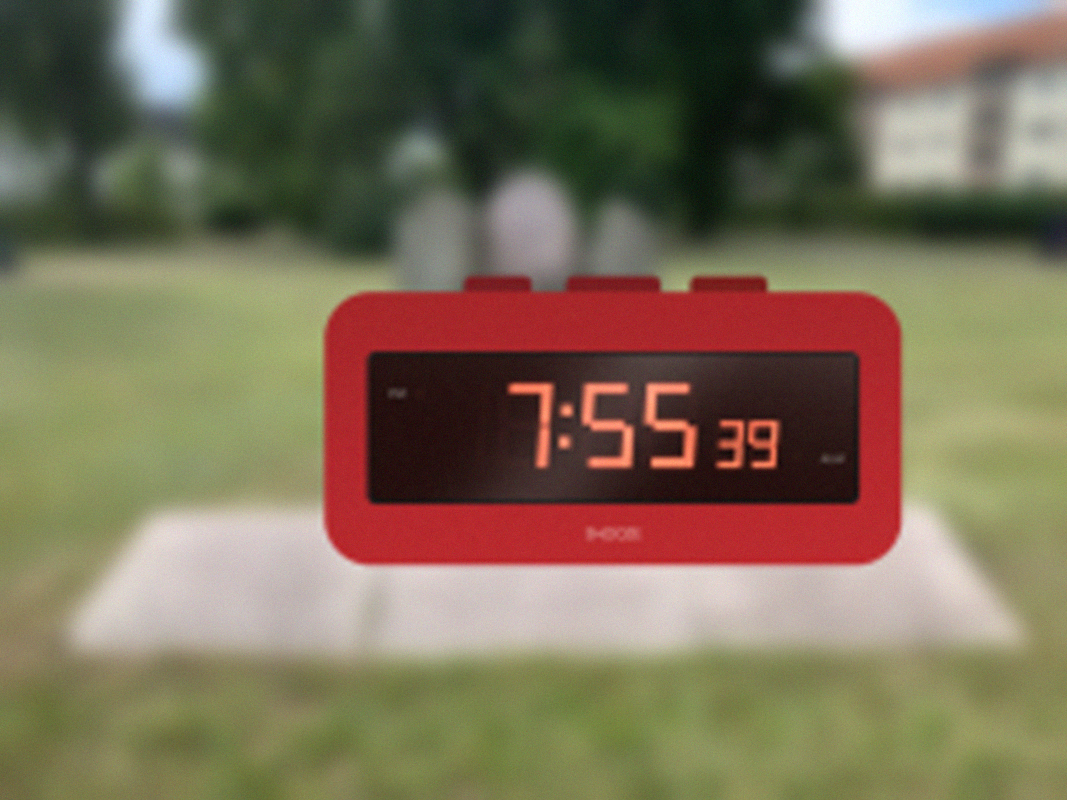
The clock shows 7.55.39
